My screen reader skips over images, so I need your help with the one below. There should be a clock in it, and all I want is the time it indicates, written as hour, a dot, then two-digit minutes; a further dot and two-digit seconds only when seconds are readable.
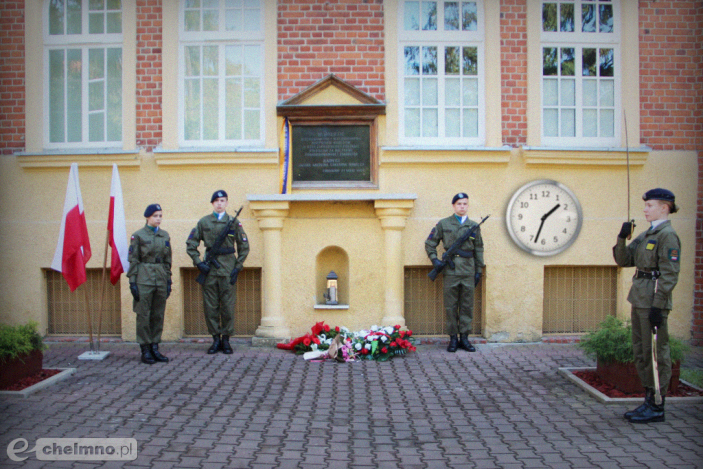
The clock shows 1.33
